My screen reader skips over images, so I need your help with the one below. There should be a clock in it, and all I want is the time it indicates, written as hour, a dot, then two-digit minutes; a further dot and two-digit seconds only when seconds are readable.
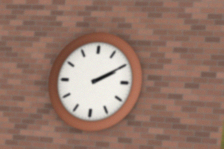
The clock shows 2.10
